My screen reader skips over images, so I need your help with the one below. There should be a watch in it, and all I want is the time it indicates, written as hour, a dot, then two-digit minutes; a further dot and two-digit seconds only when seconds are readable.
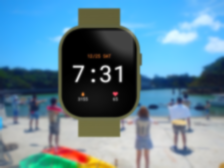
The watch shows 7.31
